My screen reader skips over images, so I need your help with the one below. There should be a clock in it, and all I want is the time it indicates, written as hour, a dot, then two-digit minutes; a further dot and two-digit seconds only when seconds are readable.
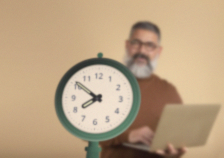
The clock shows 7.51
